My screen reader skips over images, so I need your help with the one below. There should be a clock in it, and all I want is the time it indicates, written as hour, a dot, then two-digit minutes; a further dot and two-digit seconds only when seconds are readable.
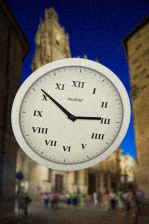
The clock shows 2.51
